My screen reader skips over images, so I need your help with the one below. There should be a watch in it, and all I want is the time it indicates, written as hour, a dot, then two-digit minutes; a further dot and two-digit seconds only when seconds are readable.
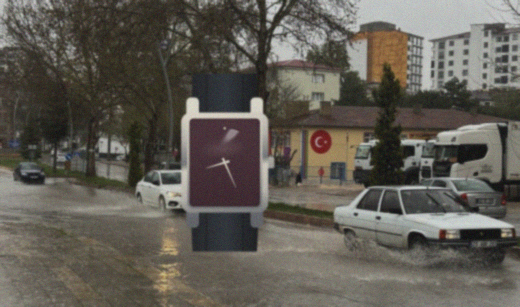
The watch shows 8.26
